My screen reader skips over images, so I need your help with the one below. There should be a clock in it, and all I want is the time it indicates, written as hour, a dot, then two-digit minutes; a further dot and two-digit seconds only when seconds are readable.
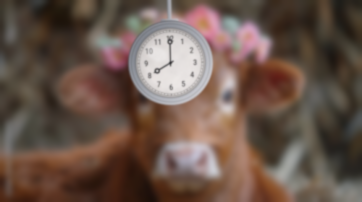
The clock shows 8.00
